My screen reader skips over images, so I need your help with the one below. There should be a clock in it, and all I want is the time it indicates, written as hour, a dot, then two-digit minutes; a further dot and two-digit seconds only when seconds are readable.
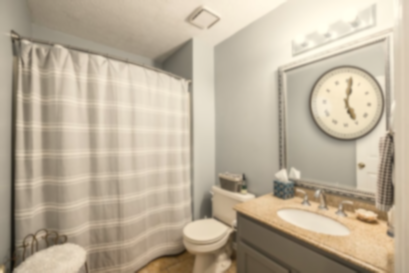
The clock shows 5.01
